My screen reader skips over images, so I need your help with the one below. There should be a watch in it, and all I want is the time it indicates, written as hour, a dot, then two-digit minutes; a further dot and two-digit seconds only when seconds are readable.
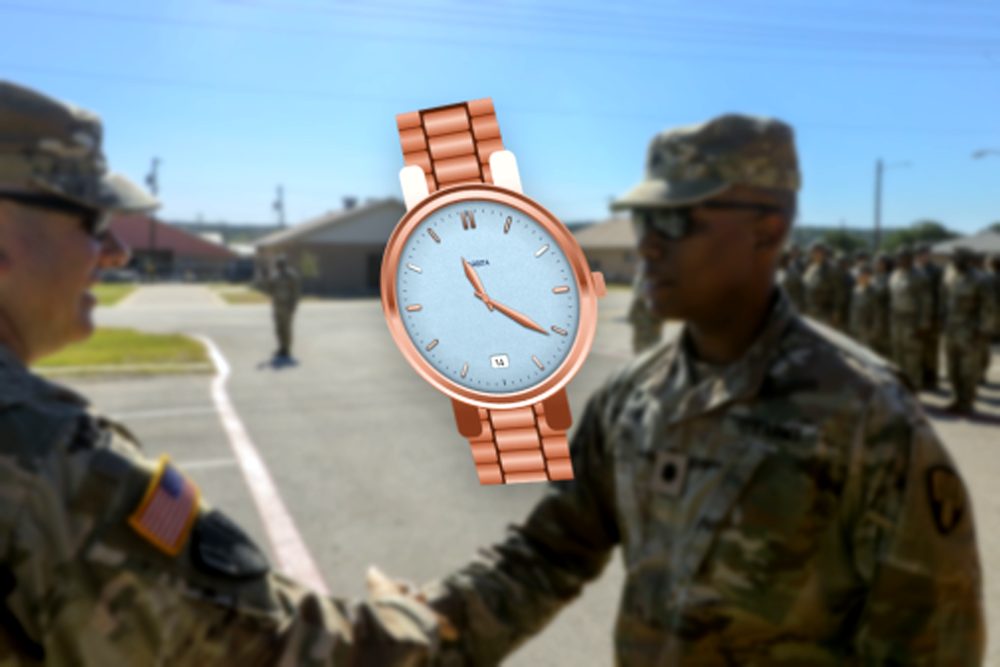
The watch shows 11.21
